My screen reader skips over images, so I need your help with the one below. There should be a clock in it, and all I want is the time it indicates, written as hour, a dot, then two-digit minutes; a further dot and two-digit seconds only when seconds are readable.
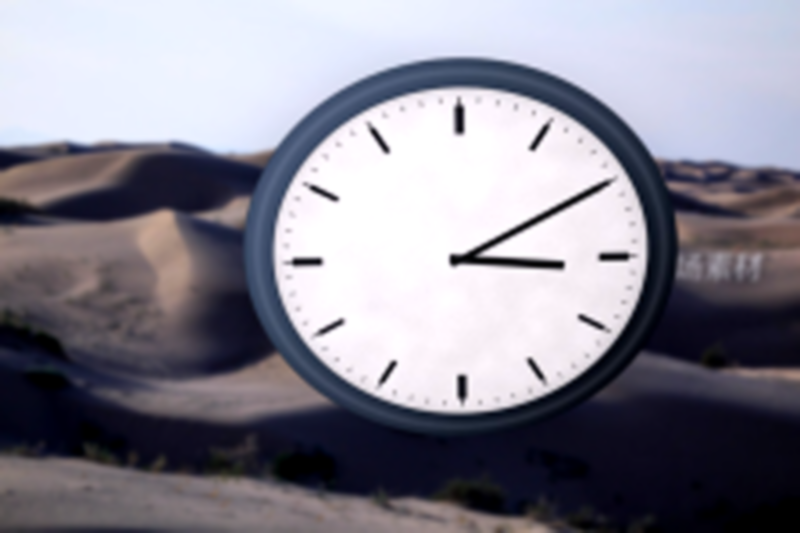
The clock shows 3.10
